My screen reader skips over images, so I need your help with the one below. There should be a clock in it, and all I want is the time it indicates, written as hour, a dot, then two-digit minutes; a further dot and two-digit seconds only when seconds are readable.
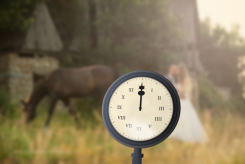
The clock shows 12.00
